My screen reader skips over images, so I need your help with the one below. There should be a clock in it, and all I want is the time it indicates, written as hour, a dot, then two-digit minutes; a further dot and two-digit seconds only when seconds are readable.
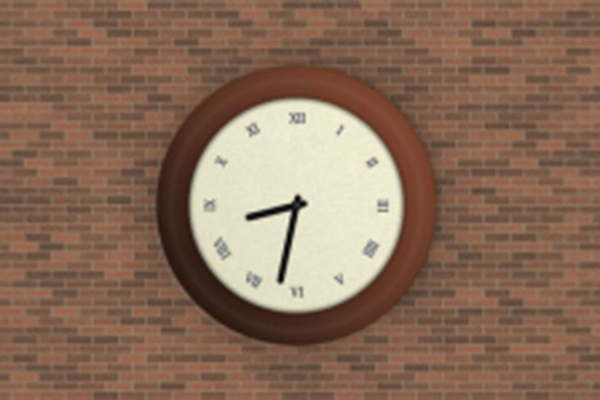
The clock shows 8.32
